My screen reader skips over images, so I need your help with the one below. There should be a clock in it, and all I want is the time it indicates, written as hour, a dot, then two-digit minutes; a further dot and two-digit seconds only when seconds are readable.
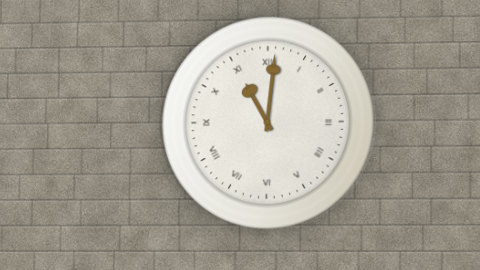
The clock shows 11.01
